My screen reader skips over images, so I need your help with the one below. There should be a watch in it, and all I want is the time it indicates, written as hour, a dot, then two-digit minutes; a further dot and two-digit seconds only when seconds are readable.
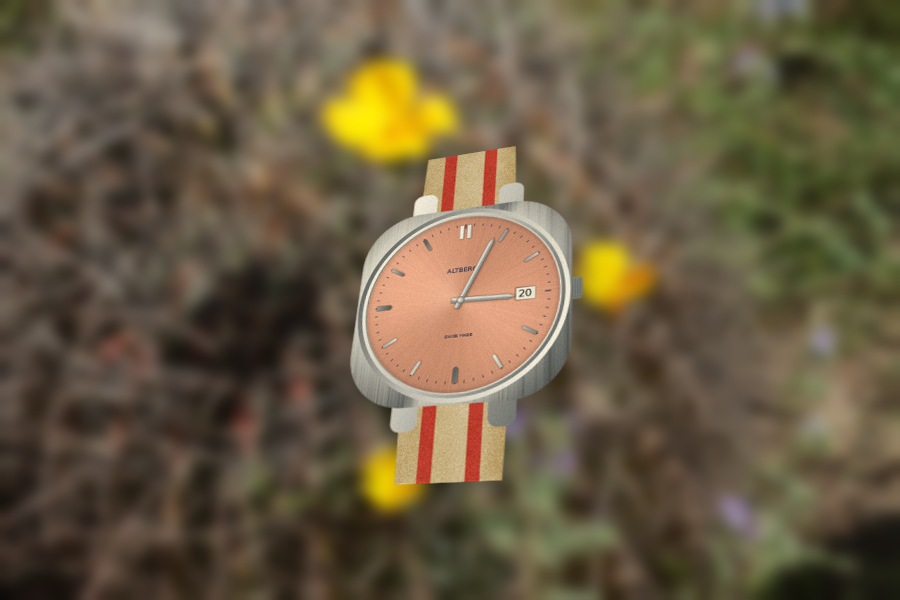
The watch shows 3.04
